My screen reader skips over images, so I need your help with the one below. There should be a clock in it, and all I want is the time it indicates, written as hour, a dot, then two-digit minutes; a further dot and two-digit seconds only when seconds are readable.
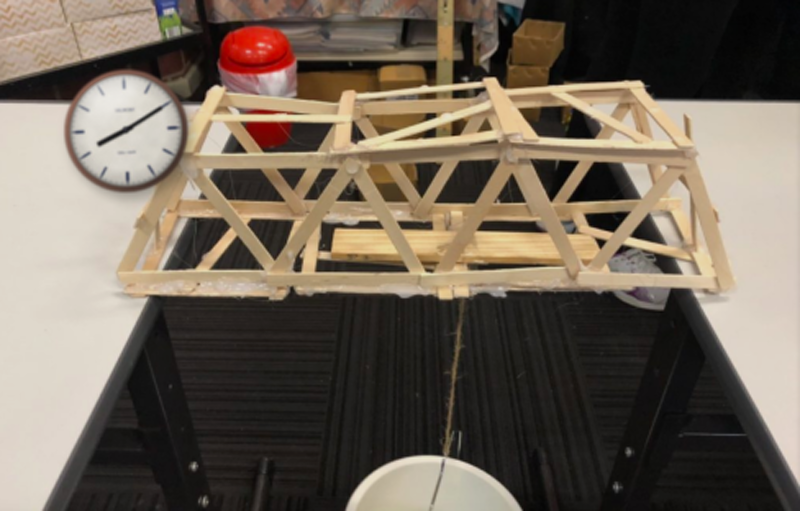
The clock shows 8.10
